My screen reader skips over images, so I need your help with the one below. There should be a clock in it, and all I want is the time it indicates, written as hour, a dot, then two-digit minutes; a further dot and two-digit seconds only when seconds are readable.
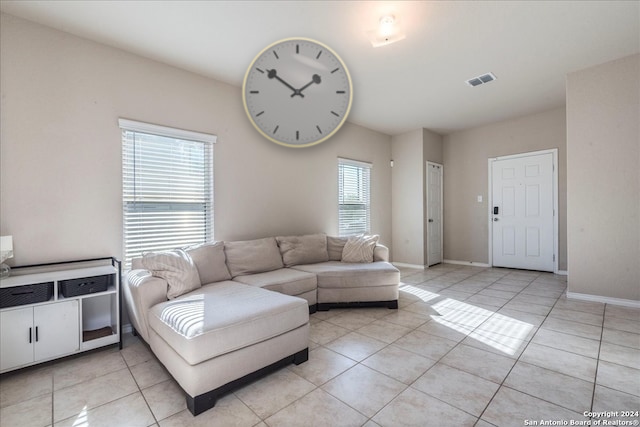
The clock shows 1.51
